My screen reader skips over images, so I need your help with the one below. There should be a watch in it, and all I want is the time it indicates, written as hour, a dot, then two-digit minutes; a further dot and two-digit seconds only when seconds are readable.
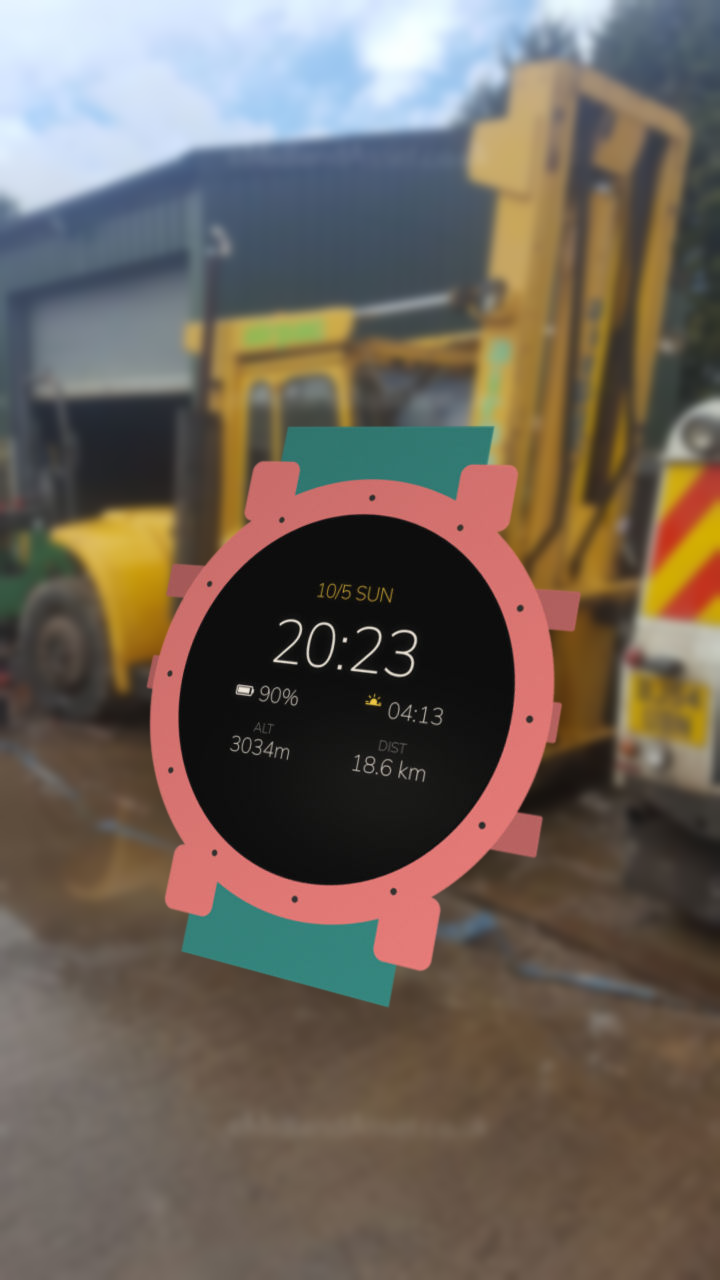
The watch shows 20.23
